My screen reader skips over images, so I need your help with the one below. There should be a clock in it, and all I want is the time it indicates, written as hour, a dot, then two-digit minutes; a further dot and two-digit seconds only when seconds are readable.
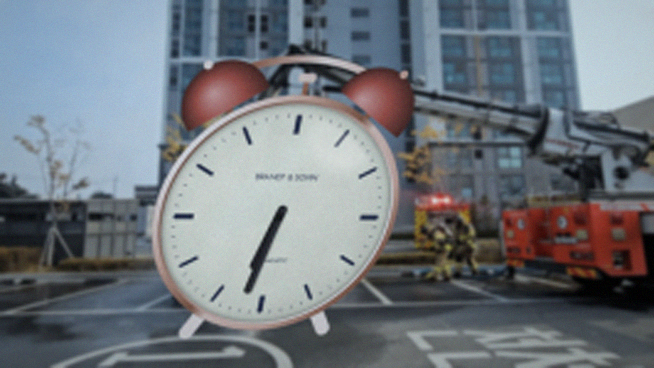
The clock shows 6.32
